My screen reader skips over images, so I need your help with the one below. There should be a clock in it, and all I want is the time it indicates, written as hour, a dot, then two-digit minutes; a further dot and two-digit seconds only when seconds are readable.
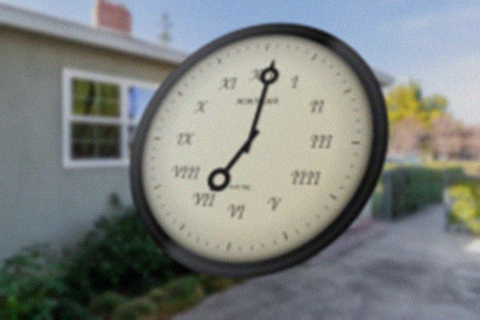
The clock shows 7.01
